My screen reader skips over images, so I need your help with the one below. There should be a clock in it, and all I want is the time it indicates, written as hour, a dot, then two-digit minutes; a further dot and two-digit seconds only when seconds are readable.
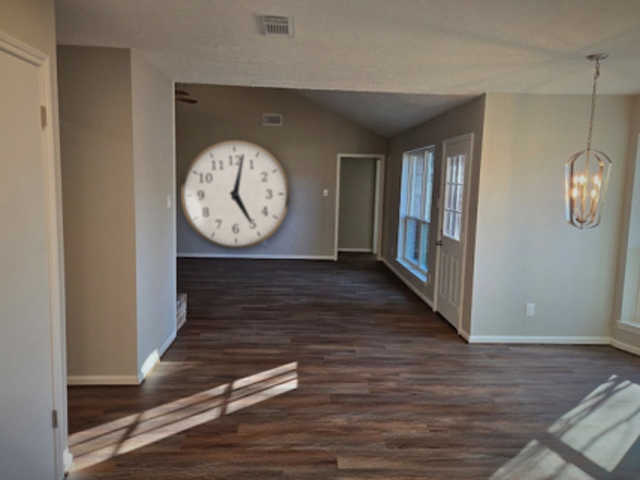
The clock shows 5.02
